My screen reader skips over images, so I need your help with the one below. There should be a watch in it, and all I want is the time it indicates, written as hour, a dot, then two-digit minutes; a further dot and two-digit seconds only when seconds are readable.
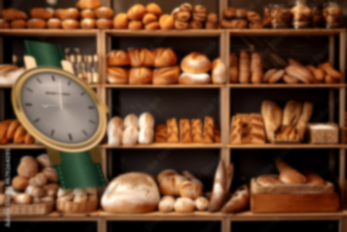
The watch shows 9.02
